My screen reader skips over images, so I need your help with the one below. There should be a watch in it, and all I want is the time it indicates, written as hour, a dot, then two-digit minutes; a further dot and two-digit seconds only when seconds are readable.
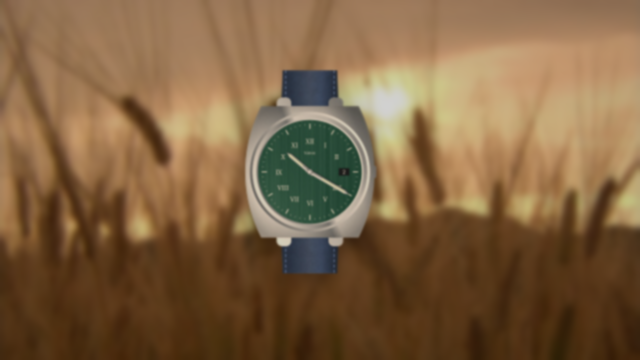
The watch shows 10.20
